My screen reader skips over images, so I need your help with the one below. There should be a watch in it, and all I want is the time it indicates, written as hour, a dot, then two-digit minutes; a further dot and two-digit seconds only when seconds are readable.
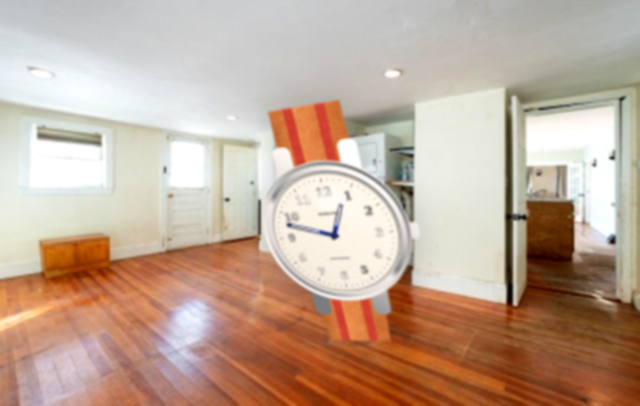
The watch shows 12.48
